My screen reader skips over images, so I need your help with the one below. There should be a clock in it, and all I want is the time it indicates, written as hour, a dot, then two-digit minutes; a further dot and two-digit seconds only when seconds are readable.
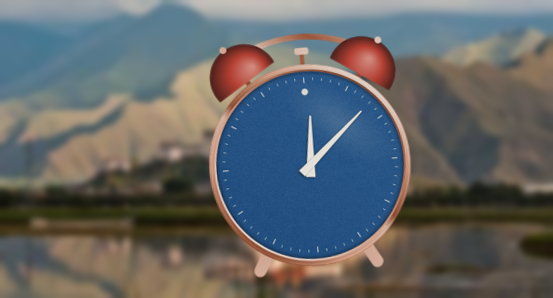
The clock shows 12.08
